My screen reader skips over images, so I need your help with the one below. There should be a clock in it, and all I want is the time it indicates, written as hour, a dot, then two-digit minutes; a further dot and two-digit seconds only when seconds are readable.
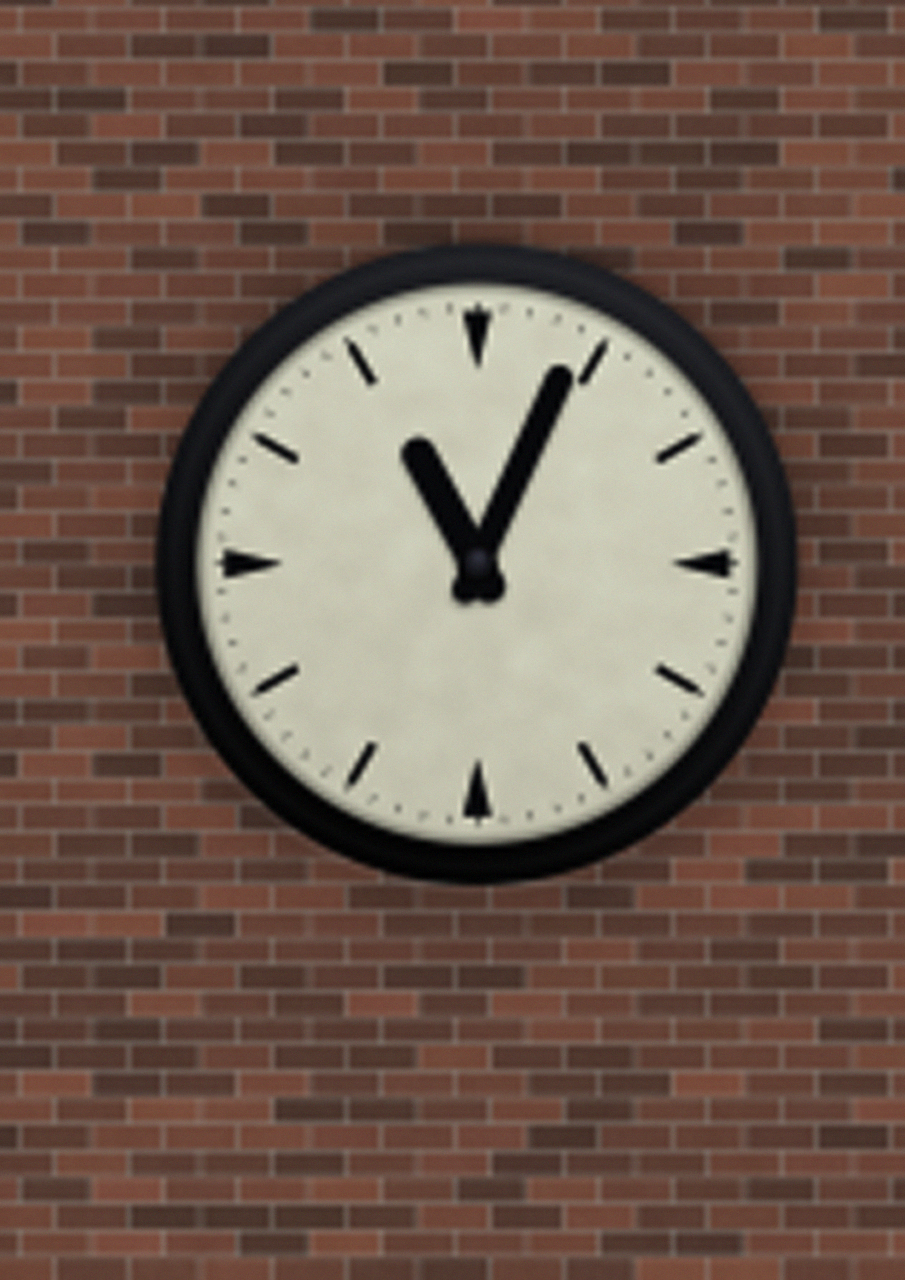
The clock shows 11.04
